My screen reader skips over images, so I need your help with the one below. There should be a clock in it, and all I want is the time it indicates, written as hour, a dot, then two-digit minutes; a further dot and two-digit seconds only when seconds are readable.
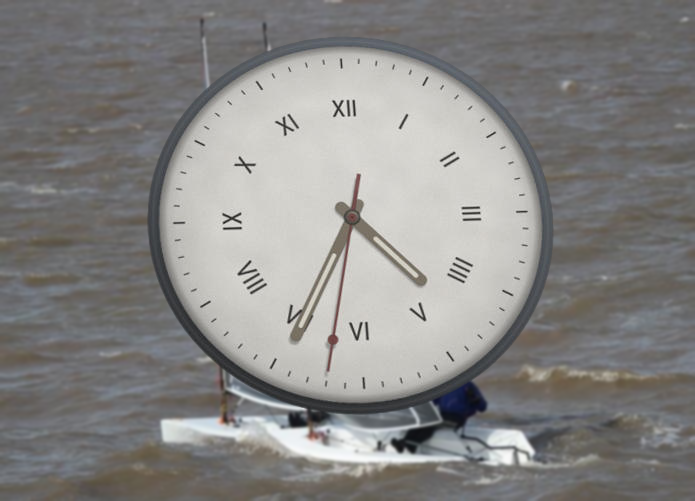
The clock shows 4.34.32
